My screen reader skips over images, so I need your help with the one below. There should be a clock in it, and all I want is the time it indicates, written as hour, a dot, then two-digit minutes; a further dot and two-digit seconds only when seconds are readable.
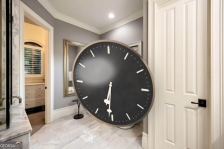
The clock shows 6.31
